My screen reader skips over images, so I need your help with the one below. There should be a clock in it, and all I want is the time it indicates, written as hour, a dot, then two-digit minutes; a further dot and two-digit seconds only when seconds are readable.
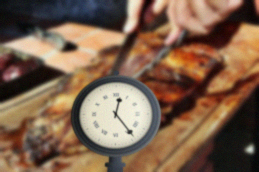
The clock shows 12.24
